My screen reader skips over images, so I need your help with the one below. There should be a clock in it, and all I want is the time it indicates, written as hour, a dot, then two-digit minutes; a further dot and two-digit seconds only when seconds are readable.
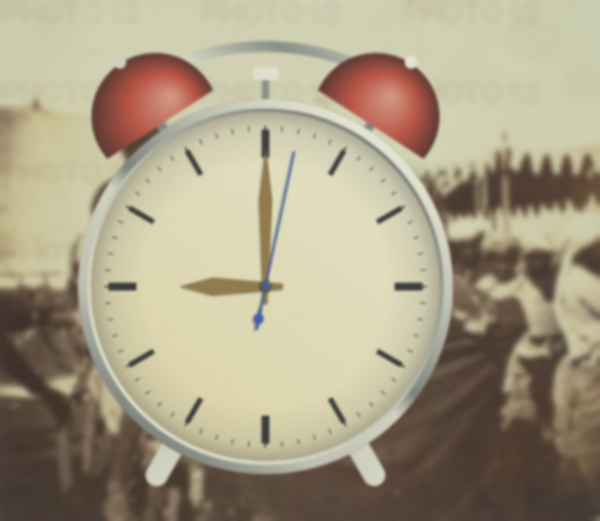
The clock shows 9.00.02
